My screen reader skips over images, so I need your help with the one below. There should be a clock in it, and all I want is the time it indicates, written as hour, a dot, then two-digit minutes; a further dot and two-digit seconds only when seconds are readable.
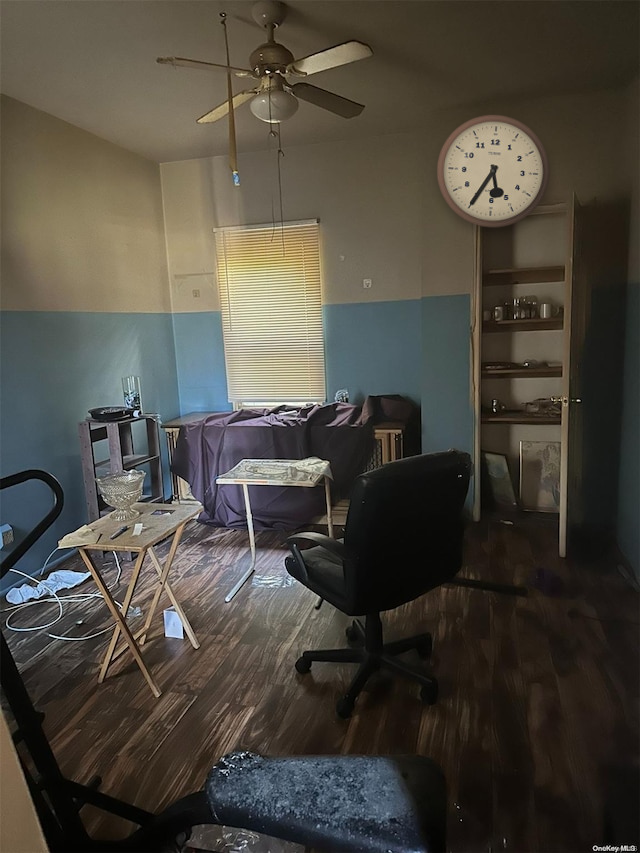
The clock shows 5.35
